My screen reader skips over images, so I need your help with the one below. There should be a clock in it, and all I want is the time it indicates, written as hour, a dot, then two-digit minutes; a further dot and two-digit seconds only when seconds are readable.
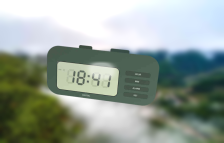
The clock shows 18.41
